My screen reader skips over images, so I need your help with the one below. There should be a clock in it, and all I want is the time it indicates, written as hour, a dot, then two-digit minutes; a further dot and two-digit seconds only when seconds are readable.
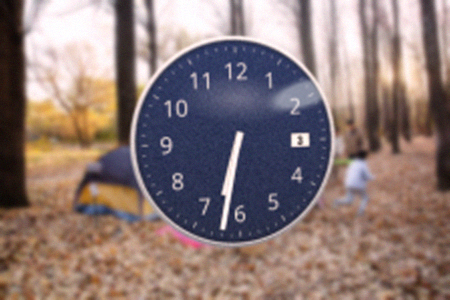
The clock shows 6.32
